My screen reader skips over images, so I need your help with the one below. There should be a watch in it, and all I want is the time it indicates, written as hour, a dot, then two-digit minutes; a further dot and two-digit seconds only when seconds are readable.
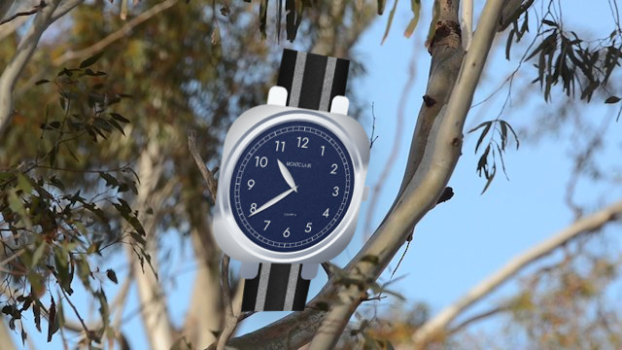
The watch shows 10.39
